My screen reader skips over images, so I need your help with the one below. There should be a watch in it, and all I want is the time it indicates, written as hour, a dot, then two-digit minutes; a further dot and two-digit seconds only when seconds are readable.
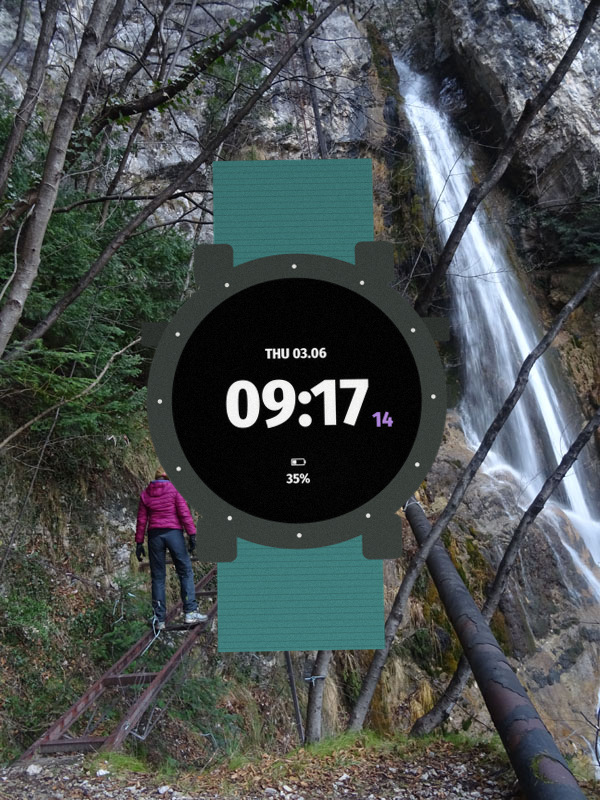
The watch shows 9.17.14
